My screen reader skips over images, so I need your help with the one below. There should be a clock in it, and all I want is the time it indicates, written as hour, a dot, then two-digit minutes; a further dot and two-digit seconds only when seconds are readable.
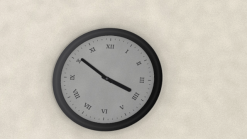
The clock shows 3.51
